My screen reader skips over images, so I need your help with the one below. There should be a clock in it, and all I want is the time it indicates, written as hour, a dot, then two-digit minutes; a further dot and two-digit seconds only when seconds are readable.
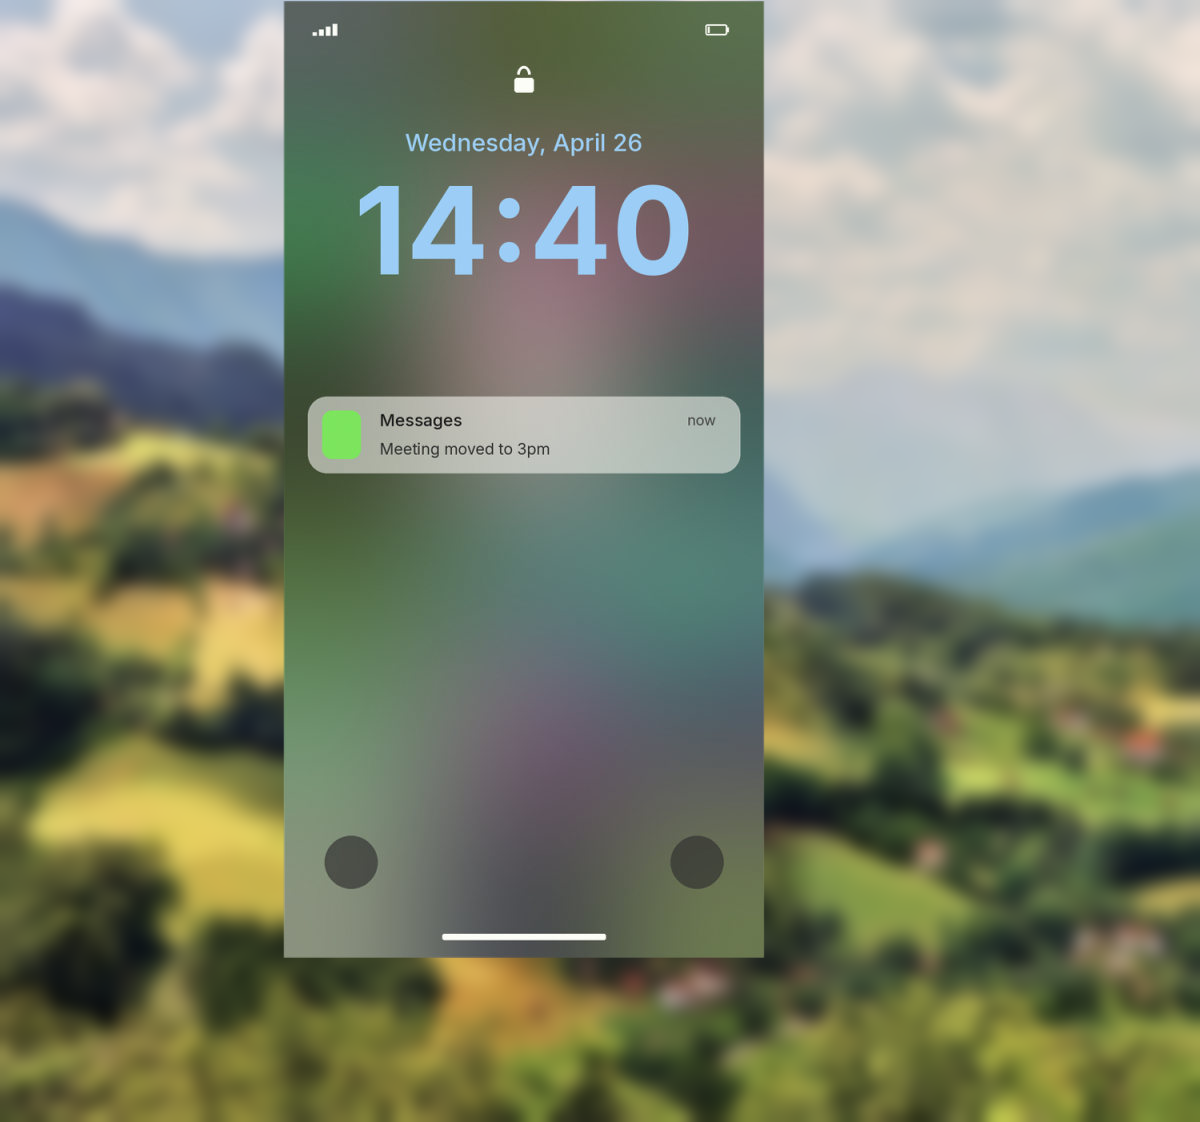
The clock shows 14.40
